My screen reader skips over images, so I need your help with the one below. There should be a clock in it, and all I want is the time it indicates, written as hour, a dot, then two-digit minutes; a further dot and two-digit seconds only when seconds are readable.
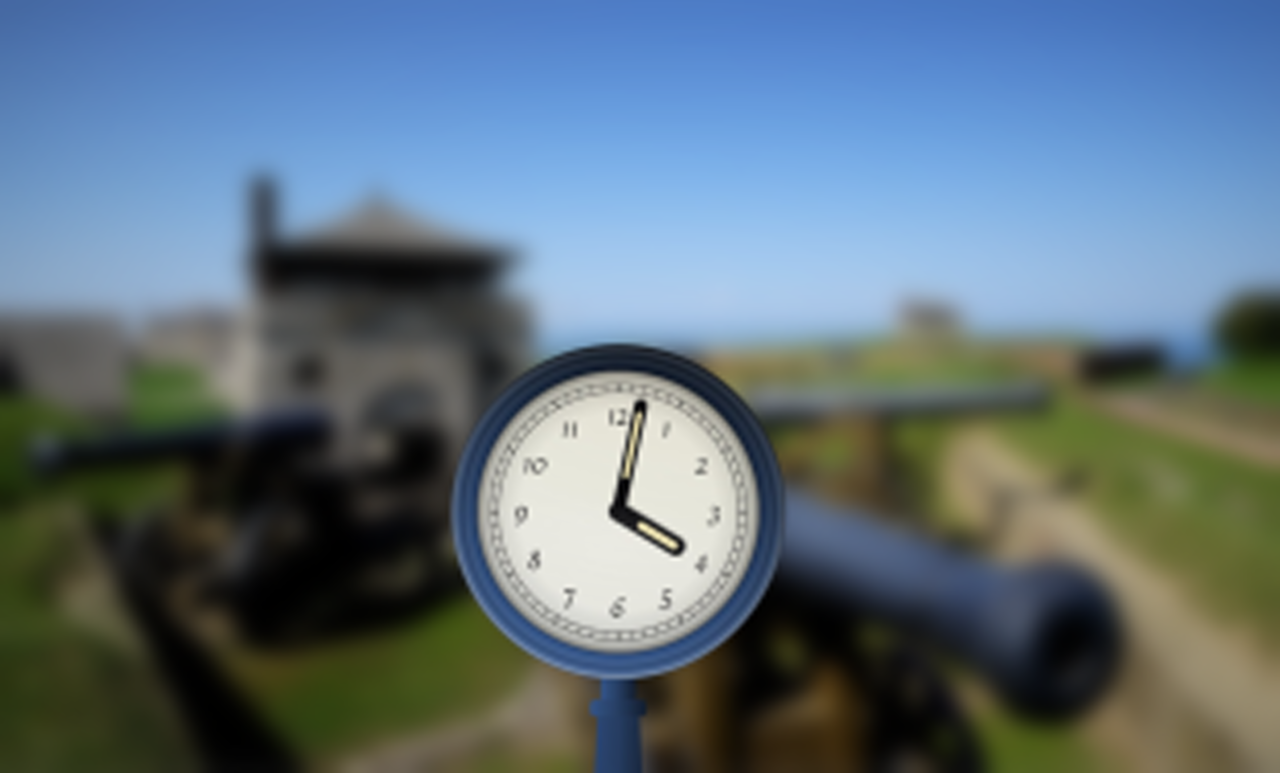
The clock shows 4.02
